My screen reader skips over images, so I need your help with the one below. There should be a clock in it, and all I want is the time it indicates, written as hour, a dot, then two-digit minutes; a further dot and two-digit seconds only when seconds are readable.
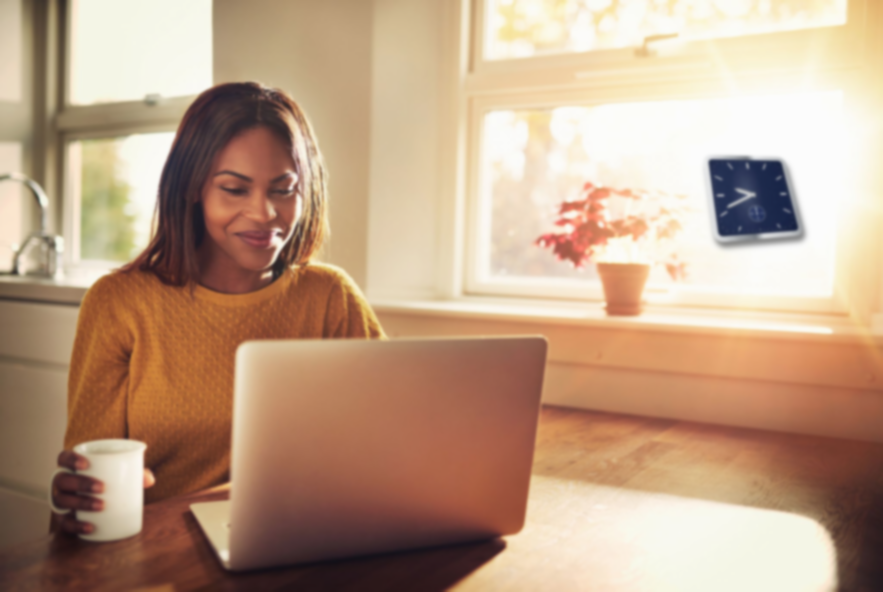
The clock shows 9.41
